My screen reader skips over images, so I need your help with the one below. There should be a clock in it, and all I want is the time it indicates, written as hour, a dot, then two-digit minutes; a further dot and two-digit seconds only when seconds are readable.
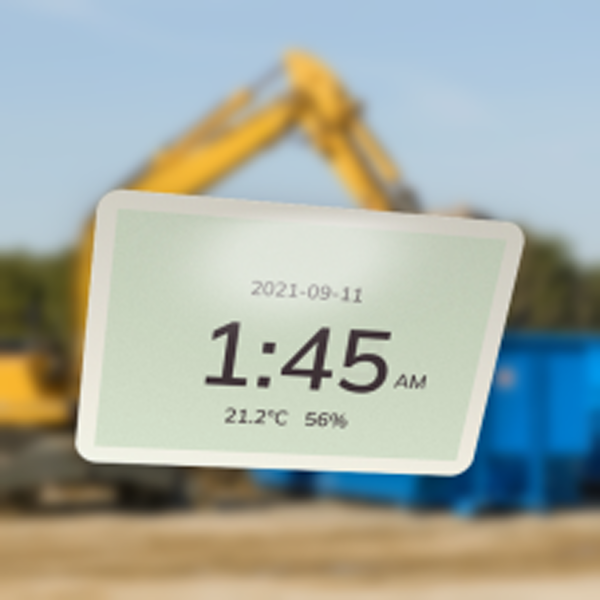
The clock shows 1.45
